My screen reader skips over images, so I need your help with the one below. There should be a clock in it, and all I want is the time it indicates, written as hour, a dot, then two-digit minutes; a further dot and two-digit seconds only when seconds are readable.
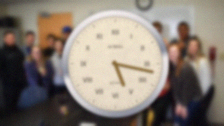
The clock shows 5.17
